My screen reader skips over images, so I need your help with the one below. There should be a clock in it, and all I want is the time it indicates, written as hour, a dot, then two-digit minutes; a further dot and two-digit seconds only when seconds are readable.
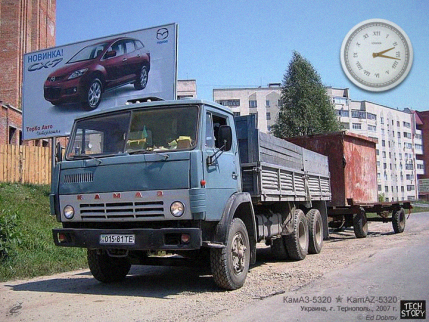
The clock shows 2.17
